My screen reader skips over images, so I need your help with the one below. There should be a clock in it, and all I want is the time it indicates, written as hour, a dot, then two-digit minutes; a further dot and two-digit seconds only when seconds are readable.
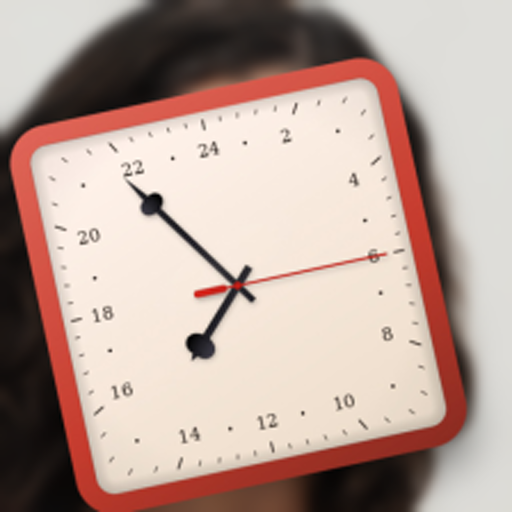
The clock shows 14.54.15
